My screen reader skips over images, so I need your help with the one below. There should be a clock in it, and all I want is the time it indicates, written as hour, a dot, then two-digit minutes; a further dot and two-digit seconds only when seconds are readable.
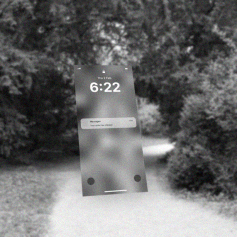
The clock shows 6.22
